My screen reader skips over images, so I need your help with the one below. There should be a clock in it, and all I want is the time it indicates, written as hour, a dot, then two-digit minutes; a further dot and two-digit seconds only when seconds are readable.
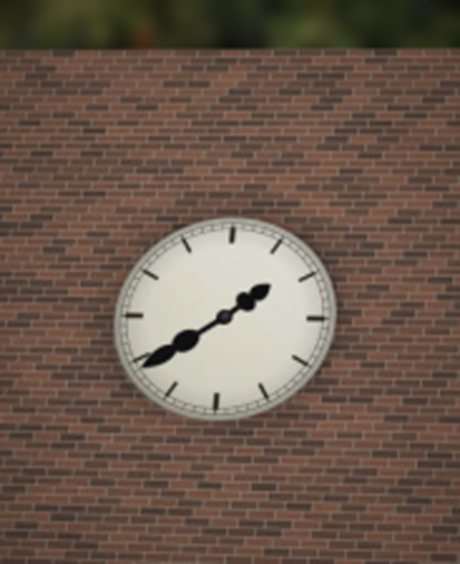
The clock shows 1.39
